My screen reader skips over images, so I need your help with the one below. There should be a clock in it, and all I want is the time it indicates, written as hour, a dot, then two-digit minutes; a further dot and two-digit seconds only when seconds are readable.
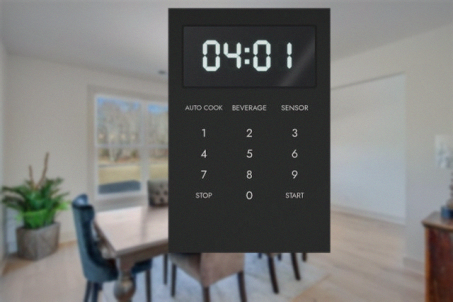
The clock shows 4.01
